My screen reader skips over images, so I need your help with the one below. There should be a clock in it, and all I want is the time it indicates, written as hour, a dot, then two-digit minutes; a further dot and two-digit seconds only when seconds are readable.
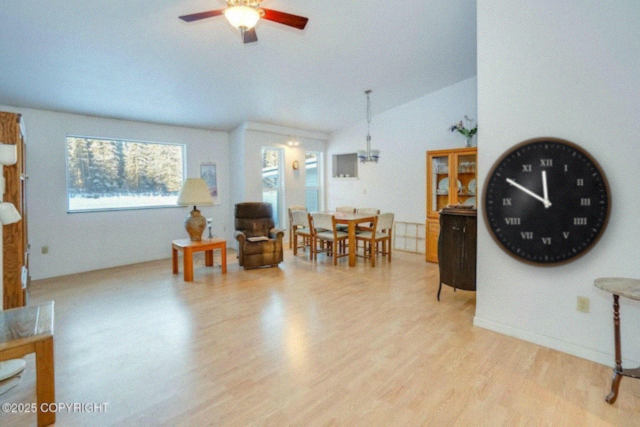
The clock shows 11.50
